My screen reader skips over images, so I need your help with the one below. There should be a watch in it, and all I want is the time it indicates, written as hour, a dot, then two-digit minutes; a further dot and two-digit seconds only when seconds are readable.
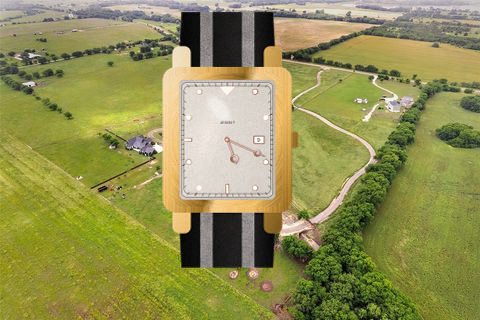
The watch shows 5.19
